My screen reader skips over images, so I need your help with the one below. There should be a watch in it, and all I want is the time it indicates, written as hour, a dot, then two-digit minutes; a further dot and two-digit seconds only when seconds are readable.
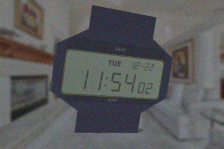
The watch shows 11.54.02
